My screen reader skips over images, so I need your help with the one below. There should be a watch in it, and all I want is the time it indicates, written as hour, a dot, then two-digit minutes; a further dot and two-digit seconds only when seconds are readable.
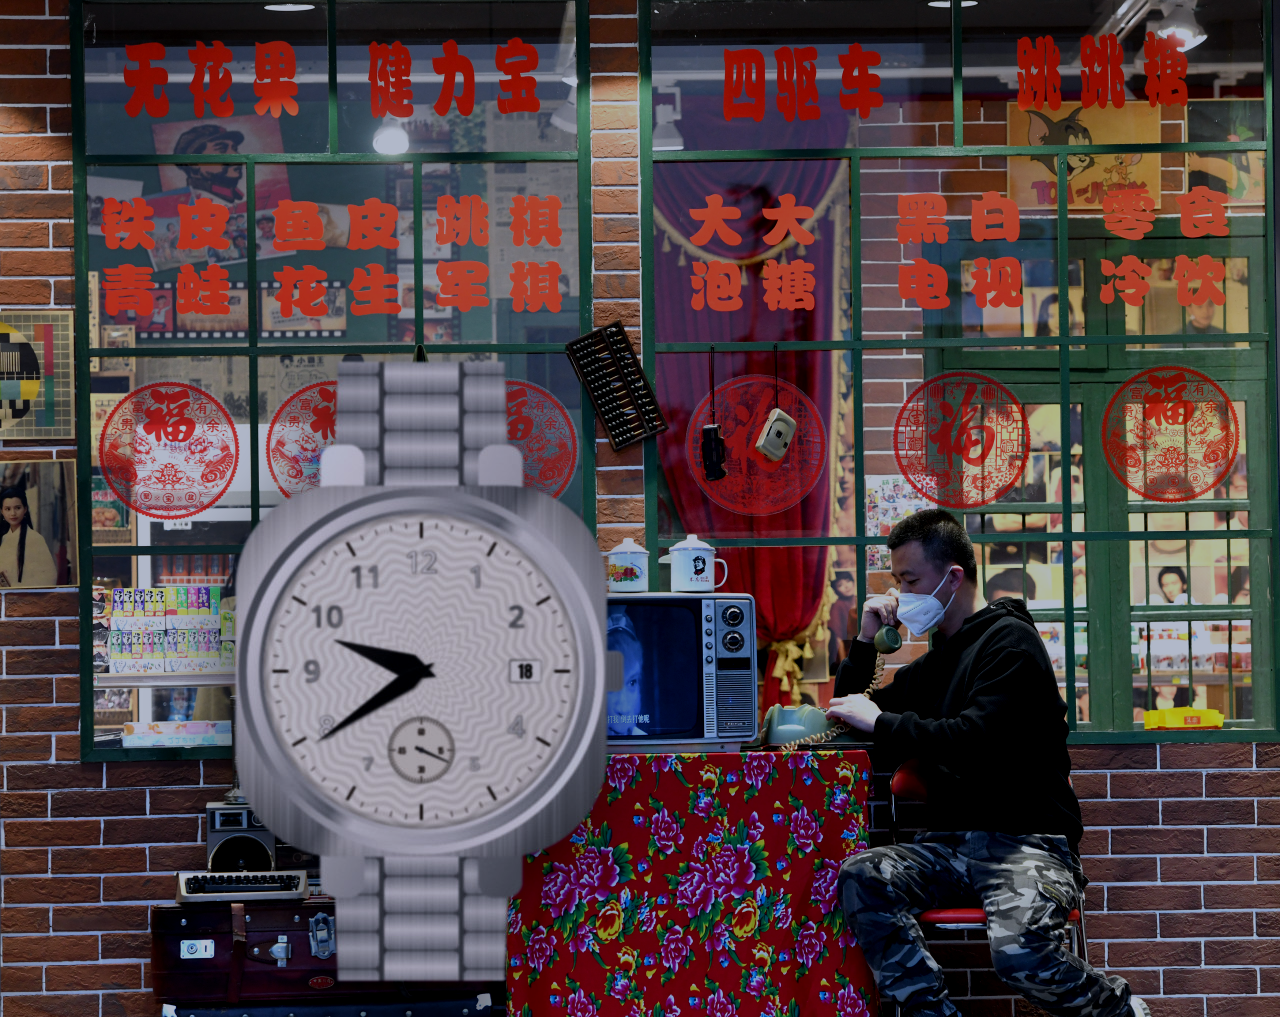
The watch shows 9.39.19
